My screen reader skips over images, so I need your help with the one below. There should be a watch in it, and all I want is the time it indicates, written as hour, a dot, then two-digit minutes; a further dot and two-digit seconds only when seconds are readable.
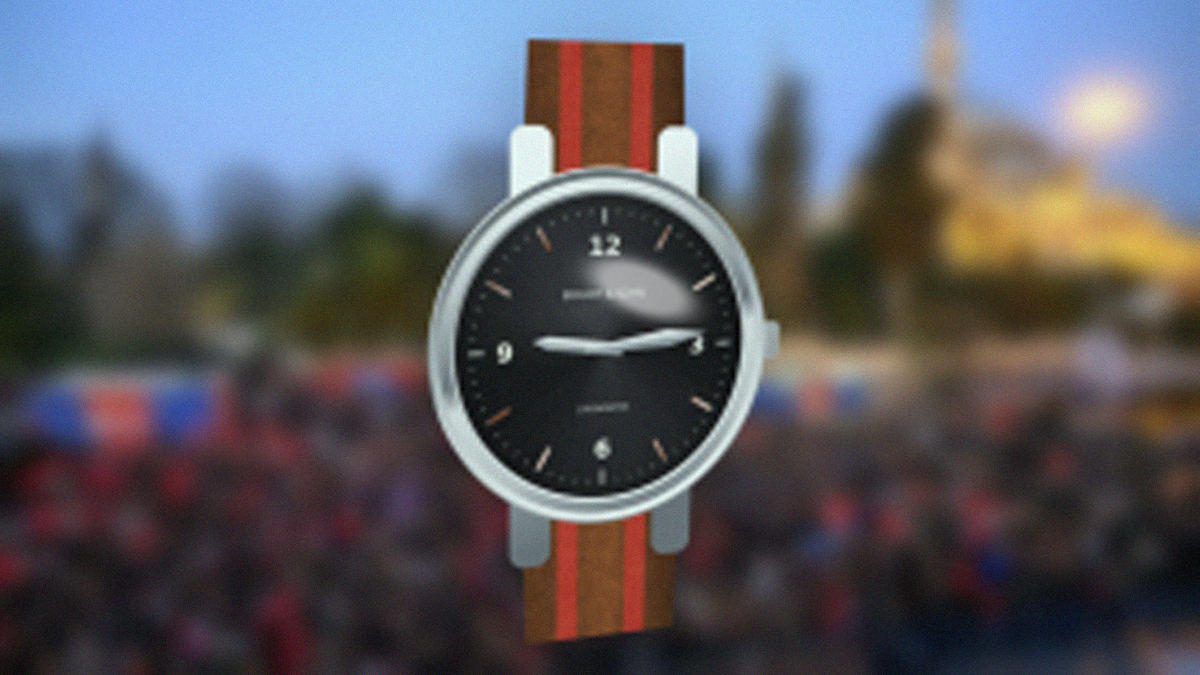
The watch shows 9.14
